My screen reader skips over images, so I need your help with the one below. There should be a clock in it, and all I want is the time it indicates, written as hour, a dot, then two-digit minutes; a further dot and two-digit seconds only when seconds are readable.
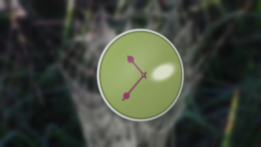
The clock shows 10.37
